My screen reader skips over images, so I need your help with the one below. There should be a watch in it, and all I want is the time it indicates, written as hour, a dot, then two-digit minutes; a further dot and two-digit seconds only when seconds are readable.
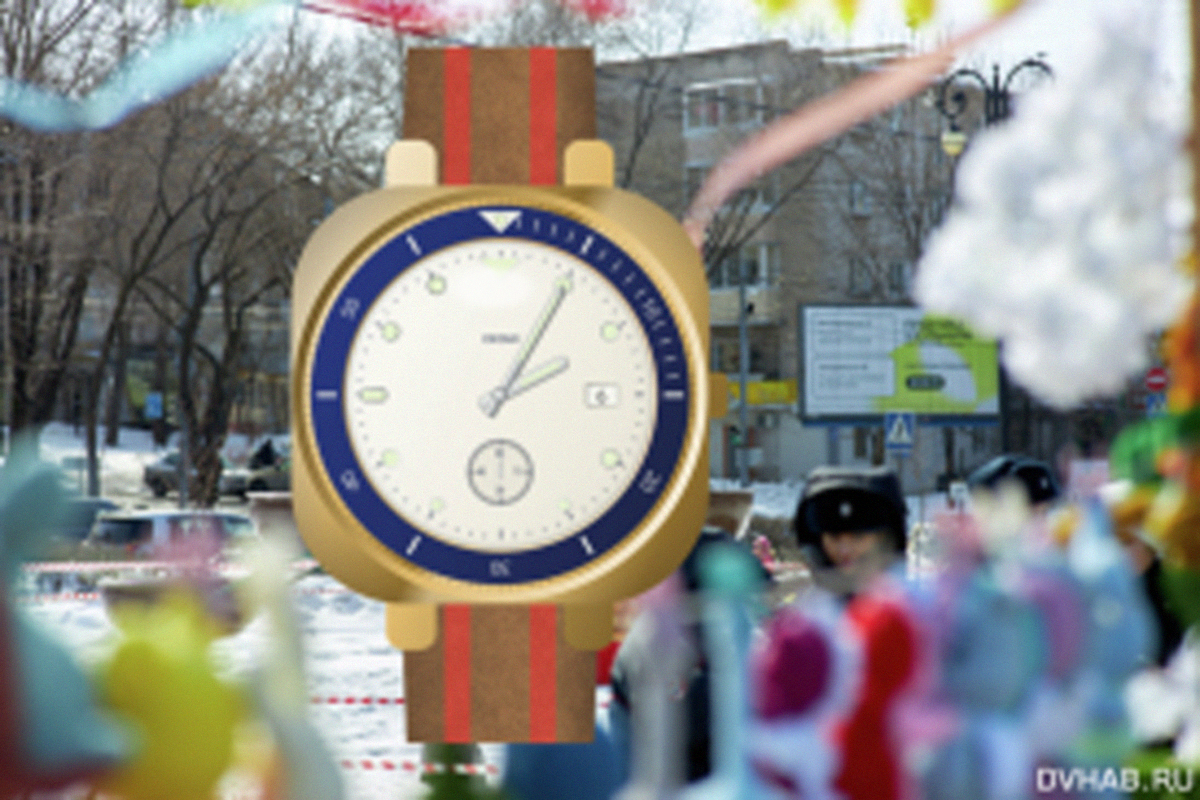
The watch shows 2.05
